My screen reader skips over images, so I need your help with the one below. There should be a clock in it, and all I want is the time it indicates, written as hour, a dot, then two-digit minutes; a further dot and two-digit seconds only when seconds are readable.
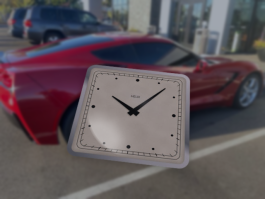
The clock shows 10.07
